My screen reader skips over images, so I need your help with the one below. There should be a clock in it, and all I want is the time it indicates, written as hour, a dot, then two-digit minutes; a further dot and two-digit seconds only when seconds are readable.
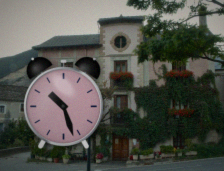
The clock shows 10.27
